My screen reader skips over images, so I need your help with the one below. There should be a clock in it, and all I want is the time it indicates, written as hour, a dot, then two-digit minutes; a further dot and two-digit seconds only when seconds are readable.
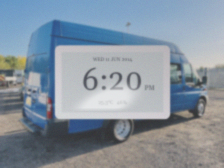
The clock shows 6.20
